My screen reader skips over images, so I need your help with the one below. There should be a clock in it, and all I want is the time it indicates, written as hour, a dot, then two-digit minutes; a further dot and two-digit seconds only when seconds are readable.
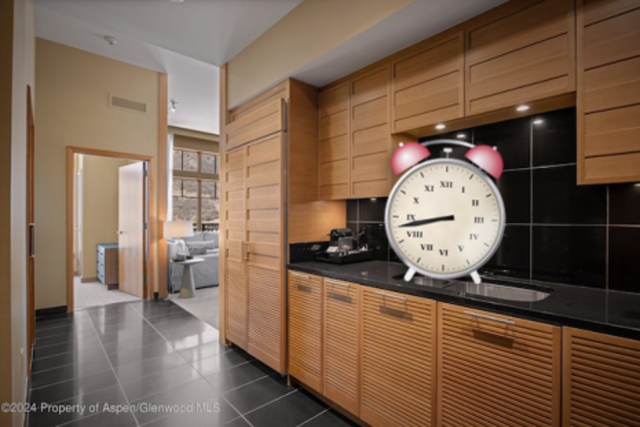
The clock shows 8.43
